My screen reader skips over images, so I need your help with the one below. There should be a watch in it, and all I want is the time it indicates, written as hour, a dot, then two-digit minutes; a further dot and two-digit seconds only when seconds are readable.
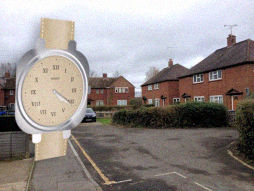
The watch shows 4.21
